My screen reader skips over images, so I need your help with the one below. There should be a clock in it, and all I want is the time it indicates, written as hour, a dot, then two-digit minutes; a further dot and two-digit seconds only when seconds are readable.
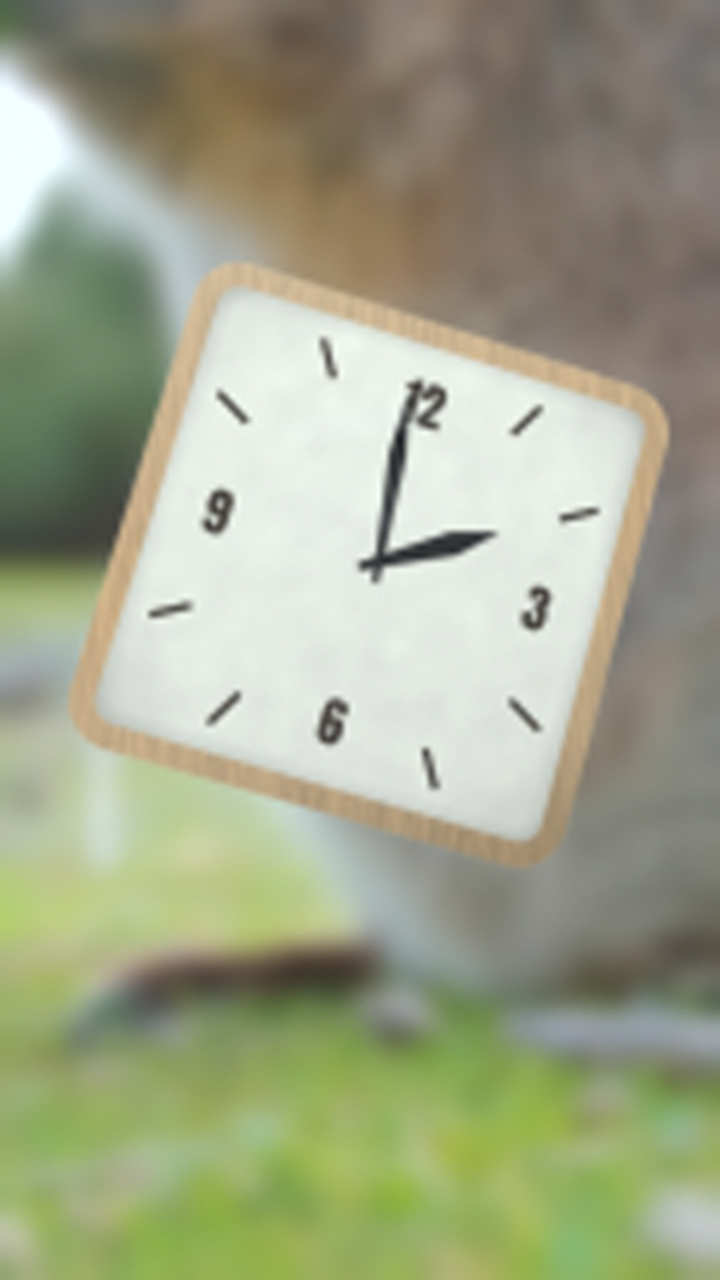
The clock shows 1.59
